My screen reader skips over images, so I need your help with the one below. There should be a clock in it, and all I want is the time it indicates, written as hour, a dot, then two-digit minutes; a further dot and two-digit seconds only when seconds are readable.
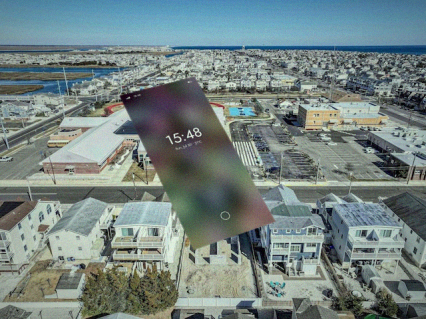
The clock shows 15.48
